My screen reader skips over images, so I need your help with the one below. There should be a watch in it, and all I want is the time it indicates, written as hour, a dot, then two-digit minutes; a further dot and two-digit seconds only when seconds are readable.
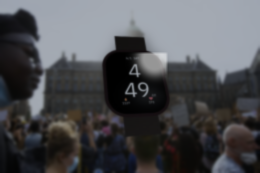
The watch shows 4.49
